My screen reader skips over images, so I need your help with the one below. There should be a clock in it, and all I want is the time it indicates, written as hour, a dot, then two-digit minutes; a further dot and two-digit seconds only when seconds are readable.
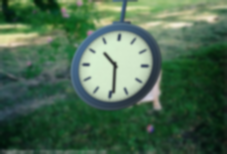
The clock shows 10.29
